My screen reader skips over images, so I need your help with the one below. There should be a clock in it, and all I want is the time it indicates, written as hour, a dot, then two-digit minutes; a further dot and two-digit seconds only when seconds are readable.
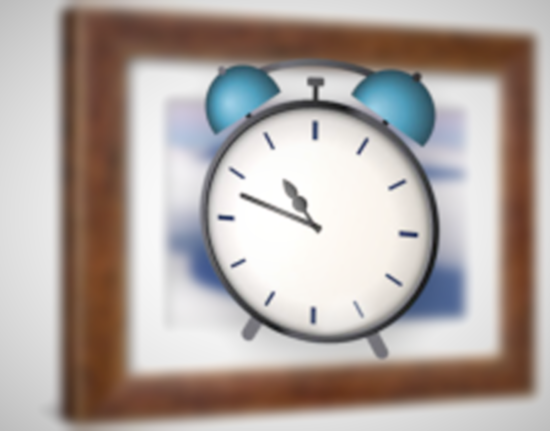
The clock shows 10.48
